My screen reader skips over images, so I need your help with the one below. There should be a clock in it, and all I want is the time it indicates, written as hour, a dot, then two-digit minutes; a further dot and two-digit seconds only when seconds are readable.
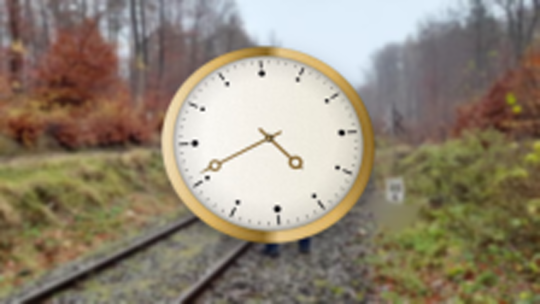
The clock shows 4.41
